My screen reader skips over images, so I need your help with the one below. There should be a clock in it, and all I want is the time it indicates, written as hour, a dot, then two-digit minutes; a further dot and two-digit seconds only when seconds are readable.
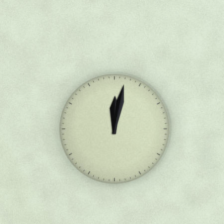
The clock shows 12.02
